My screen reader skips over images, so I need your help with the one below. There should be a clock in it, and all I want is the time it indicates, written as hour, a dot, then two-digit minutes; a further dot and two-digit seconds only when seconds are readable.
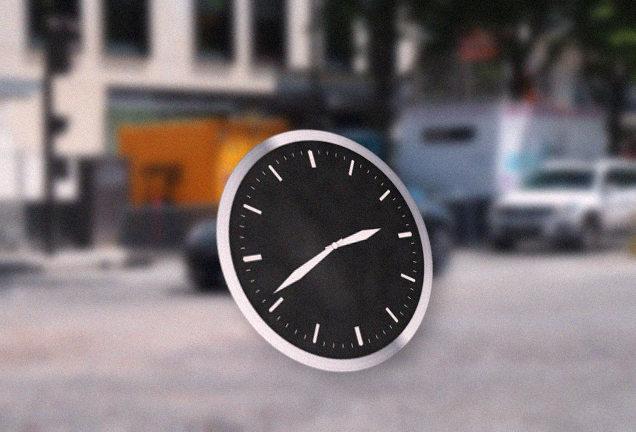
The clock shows 2.41
